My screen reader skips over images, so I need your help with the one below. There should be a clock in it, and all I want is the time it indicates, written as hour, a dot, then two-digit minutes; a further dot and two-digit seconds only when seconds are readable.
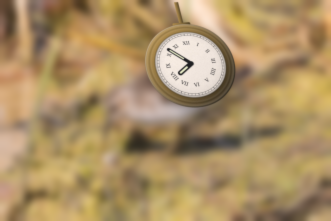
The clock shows 7.52
